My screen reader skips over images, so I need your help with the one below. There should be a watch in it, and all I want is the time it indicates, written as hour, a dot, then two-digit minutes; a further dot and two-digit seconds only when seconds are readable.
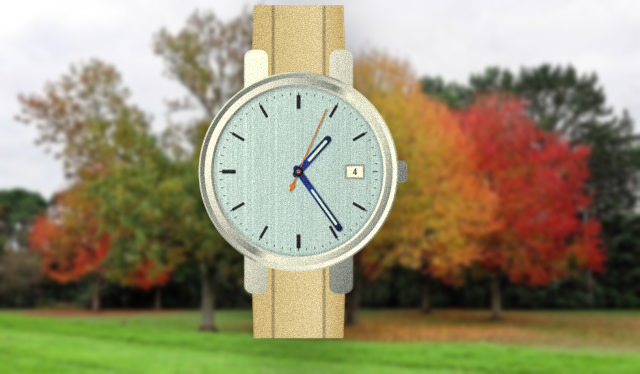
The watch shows 1.24.04
